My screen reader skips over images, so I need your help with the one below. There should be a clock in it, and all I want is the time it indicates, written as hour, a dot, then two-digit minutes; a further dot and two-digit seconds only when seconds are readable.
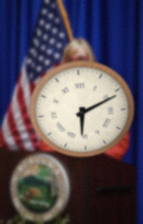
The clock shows 6.11
